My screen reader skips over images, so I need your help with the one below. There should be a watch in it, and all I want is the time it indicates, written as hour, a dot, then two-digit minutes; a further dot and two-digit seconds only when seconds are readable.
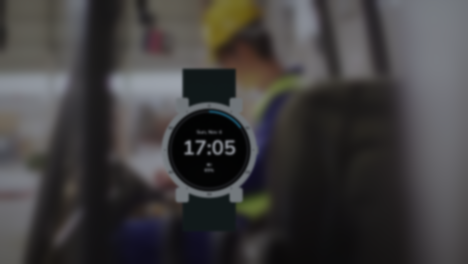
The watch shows 17.05
